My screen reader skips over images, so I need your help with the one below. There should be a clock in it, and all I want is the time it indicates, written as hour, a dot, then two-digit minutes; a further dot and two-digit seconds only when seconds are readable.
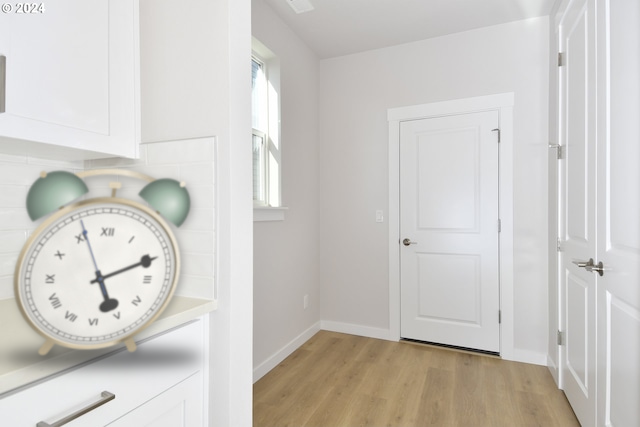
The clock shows 5.10.56
